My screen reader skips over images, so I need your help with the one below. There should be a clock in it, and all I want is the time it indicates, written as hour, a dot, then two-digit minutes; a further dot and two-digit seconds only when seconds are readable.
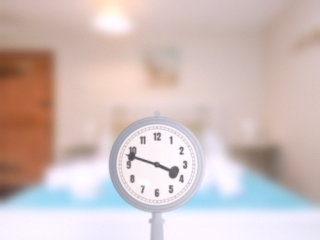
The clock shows 3.48
